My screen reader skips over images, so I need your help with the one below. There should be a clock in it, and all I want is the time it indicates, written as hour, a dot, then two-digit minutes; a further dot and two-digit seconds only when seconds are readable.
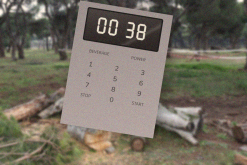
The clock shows 0.38
